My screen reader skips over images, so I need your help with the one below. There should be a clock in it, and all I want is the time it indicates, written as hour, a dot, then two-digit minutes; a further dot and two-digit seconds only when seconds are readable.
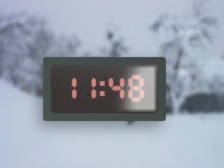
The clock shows 11.48
